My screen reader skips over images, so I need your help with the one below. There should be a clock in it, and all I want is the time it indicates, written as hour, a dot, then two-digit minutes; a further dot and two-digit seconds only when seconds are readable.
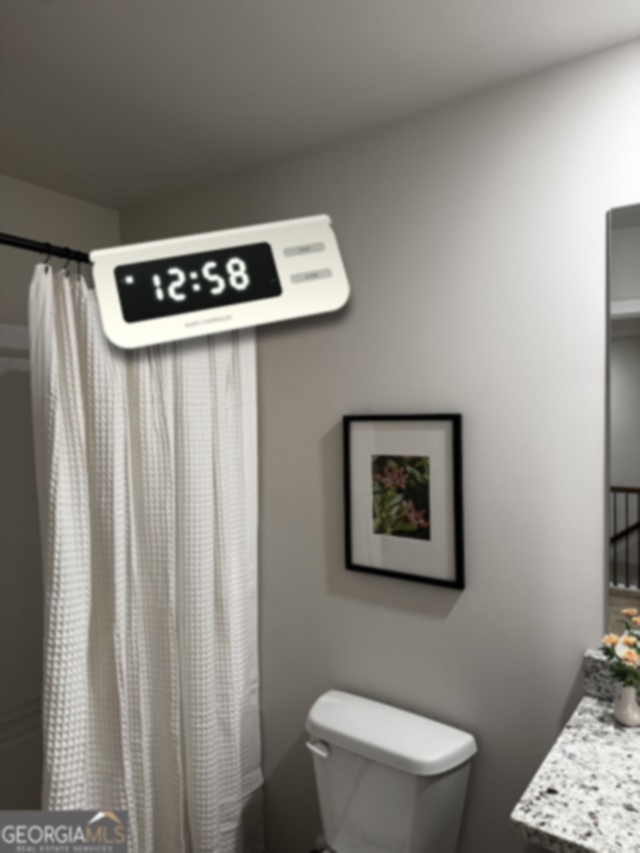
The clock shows 12.58
